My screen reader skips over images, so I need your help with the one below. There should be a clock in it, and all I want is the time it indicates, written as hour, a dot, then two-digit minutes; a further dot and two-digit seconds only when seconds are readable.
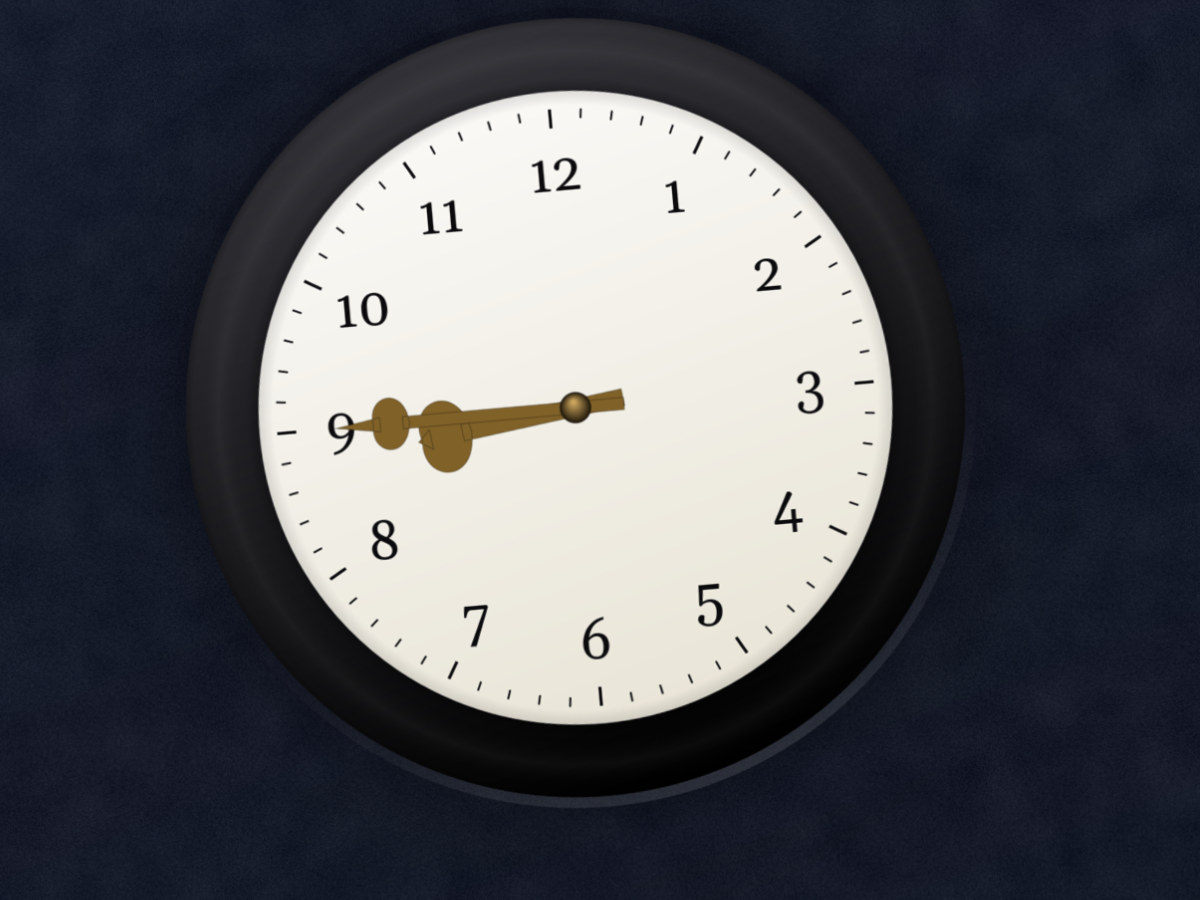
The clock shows 8.45
